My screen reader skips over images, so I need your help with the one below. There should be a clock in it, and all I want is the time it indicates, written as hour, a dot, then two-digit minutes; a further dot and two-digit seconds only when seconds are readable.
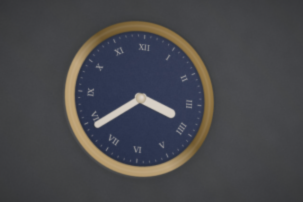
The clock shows 3.39
